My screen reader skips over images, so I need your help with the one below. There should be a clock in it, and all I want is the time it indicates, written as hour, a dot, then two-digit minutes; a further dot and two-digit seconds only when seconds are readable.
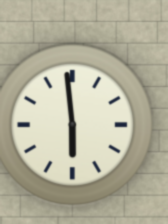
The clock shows 5.59
